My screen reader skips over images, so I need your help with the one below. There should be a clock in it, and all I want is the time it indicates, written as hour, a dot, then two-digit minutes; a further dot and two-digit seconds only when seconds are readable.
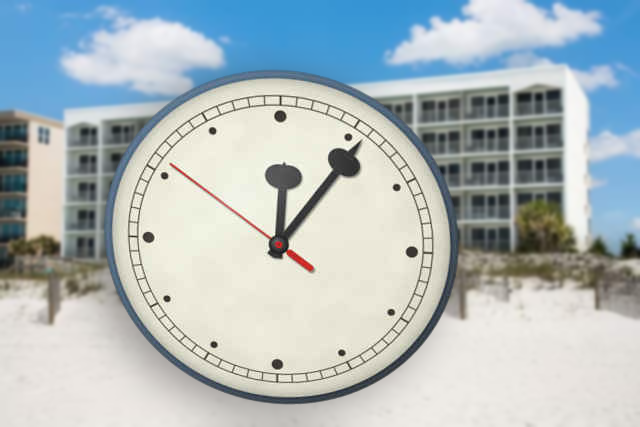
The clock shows 12.05.51
